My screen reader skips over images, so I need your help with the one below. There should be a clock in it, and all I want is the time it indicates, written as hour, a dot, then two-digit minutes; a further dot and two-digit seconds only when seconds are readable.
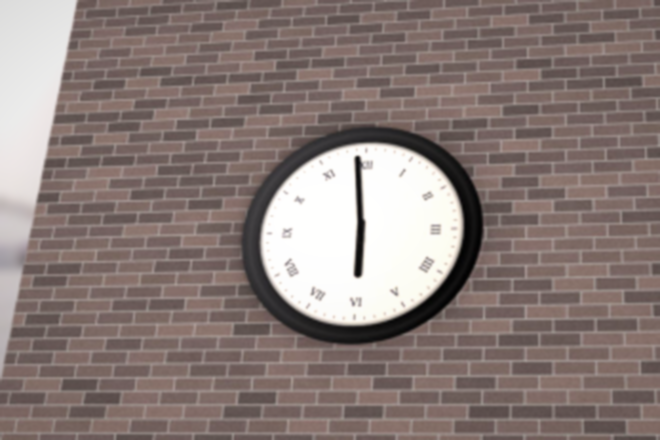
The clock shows 5.59
